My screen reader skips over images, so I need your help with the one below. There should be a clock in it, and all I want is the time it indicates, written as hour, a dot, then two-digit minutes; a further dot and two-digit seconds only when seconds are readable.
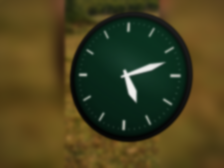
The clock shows 5.12
